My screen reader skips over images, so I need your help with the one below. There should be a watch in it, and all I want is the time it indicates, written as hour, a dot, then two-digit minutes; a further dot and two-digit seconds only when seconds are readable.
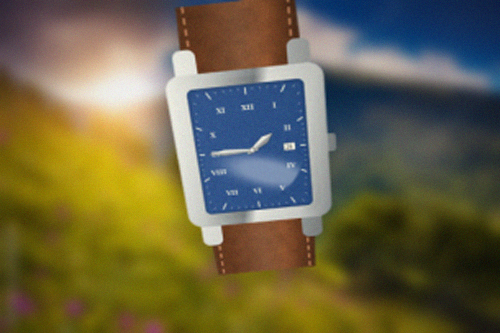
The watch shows 1.45
